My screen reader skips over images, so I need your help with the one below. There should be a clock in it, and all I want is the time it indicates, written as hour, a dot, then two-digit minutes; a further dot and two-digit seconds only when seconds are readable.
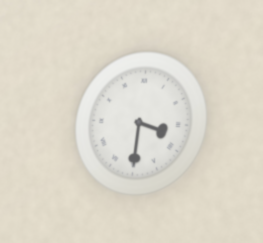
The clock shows 3.30
